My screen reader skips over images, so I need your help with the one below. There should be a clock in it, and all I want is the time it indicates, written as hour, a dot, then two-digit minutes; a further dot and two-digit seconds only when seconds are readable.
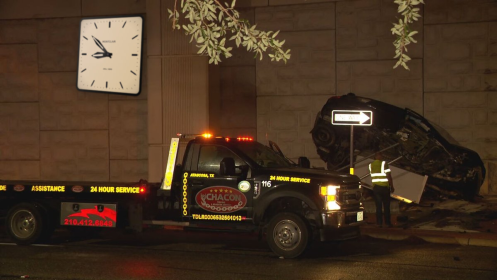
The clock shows 8.52
